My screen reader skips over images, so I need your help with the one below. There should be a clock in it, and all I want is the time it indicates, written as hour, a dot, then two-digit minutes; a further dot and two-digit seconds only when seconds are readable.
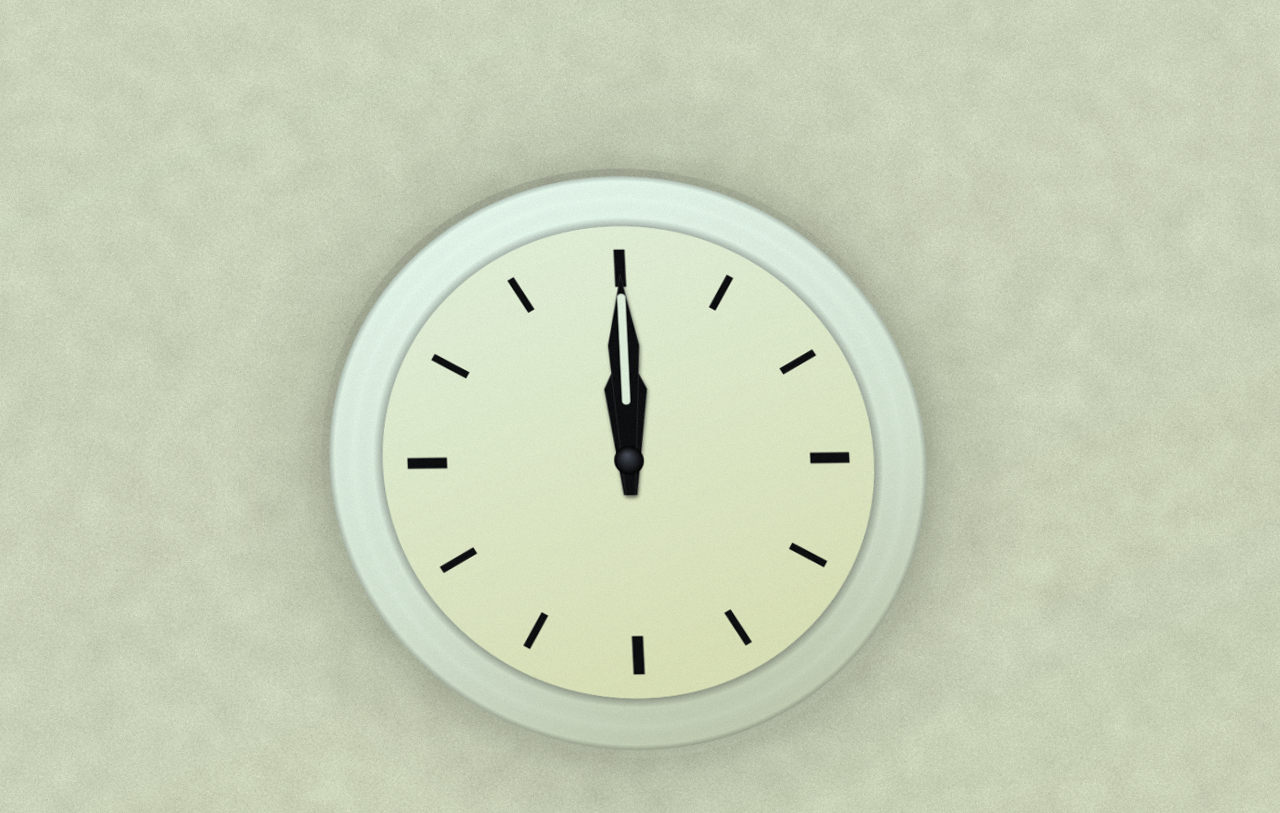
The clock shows 12.00
